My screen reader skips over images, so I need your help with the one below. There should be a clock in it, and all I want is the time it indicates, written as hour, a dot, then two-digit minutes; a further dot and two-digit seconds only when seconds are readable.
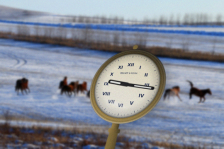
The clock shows 9.16
